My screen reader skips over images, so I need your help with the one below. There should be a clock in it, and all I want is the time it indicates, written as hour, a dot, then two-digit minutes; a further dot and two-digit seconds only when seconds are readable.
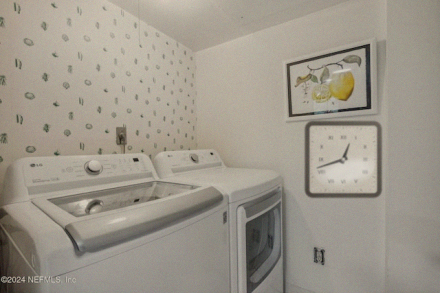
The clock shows 12.42
